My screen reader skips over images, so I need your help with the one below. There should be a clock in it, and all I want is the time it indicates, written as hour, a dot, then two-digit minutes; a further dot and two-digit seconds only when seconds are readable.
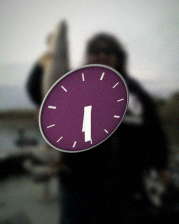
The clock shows 5.26
